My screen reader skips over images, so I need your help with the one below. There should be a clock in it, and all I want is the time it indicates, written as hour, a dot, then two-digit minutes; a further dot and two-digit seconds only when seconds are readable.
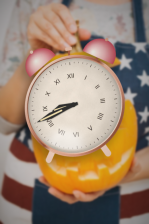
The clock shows 8.42
